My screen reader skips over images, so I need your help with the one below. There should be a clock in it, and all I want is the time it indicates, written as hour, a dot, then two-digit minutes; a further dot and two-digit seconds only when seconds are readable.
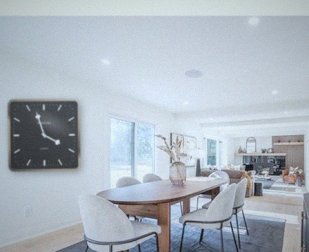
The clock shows 3.57
